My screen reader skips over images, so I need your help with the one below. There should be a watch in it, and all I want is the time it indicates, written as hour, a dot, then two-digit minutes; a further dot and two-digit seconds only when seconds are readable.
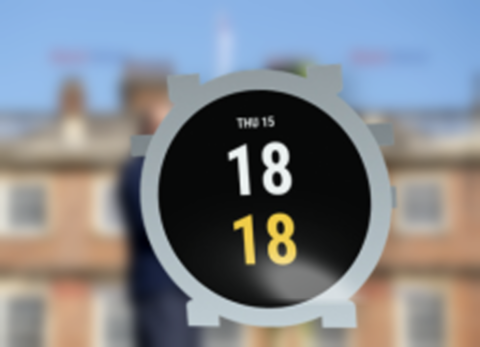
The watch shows 18.18
